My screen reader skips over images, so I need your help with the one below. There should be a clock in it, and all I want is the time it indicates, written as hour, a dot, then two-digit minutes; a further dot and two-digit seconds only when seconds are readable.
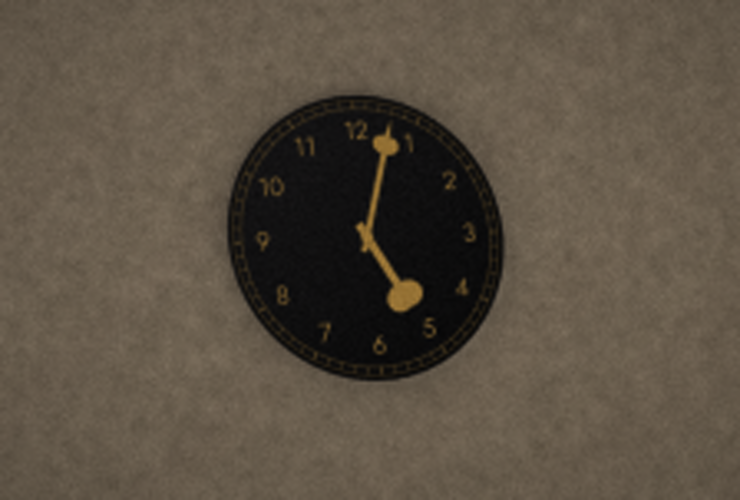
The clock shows 5.03
